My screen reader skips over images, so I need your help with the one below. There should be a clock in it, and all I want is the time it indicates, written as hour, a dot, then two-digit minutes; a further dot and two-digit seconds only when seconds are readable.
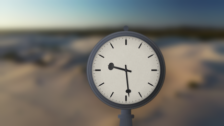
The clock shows 9.29
